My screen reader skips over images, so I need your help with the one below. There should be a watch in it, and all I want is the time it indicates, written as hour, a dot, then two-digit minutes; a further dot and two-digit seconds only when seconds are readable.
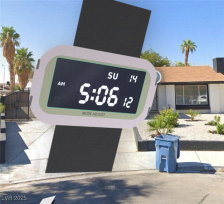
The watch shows 5.06.12
